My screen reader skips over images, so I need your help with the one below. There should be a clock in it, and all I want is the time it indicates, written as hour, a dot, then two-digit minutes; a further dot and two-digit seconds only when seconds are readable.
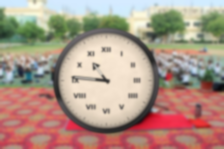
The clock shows 10.46
